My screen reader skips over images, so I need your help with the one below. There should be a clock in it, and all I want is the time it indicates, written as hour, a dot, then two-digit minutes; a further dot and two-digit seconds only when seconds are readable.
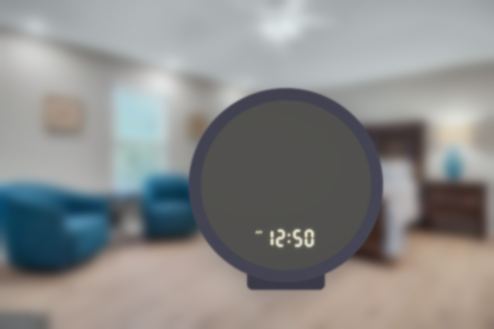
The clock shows 12.50
